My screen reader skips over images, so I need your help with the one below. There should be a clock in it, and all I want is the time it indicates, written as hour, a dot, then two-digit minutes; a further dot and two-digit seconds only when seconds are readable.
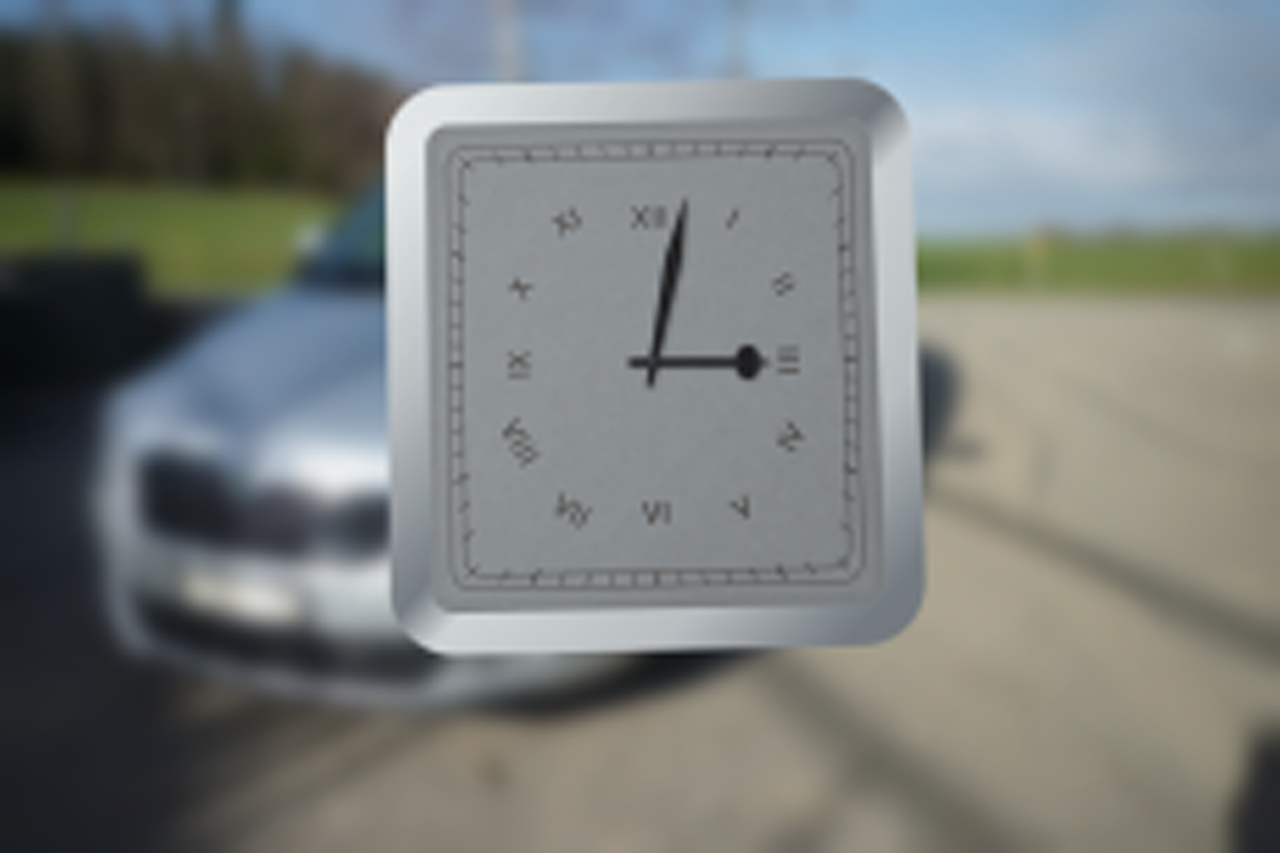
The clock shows 3.02
